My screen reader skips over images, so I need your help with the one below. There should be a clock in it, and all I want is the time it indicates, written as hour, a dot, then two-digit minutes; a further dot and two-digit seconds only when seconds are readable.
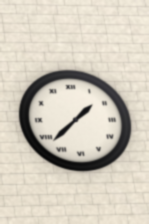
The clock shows 1.38
